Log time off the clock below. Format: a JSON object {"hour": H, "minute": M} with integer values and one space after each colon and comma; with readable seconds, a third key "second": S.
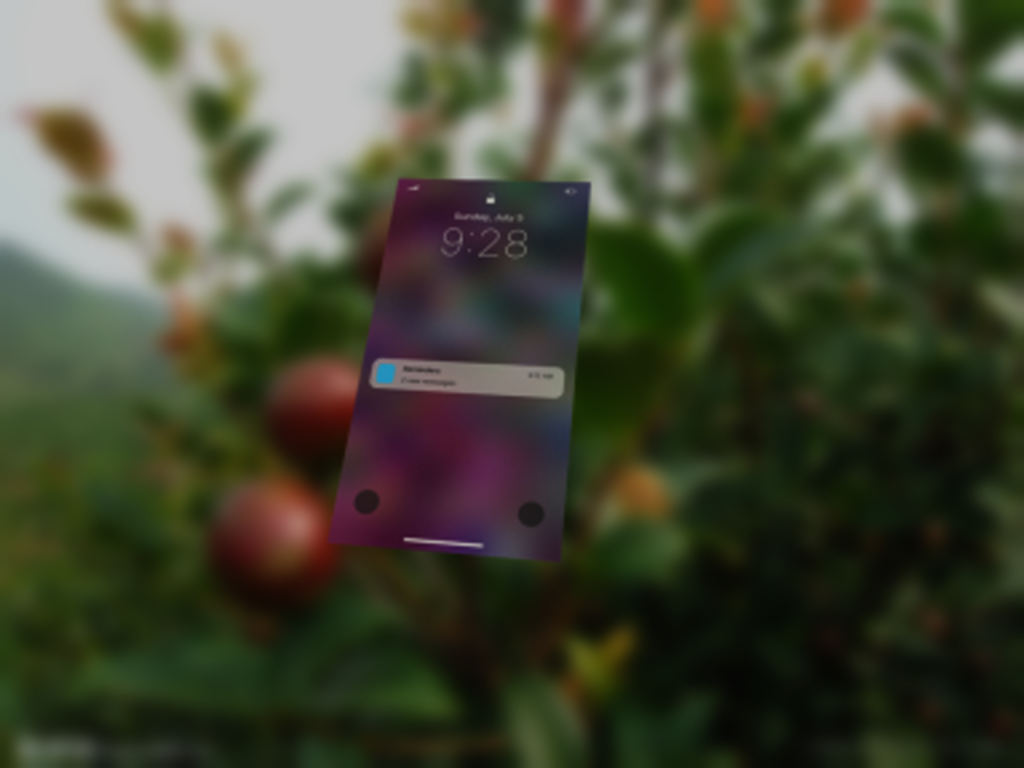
{"hour": 9, "minute": 28}
